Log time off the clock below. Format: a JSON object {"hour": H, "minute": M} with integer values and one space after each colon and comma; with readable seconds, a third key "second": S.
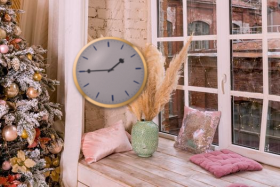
{"hour": 1, "minute": 45}
